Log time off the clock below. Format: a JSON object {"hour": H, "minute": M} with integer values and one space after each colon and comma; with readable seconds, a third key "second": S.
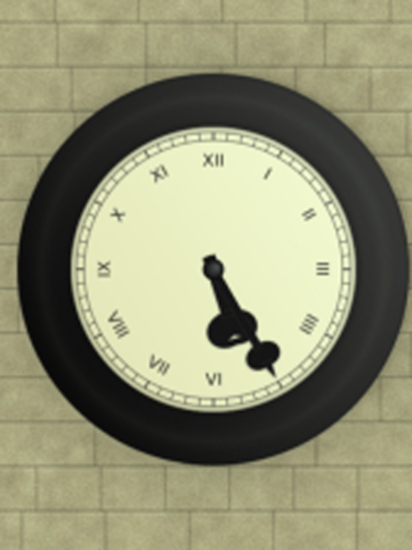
{"hour": 5, "minute": 25}
